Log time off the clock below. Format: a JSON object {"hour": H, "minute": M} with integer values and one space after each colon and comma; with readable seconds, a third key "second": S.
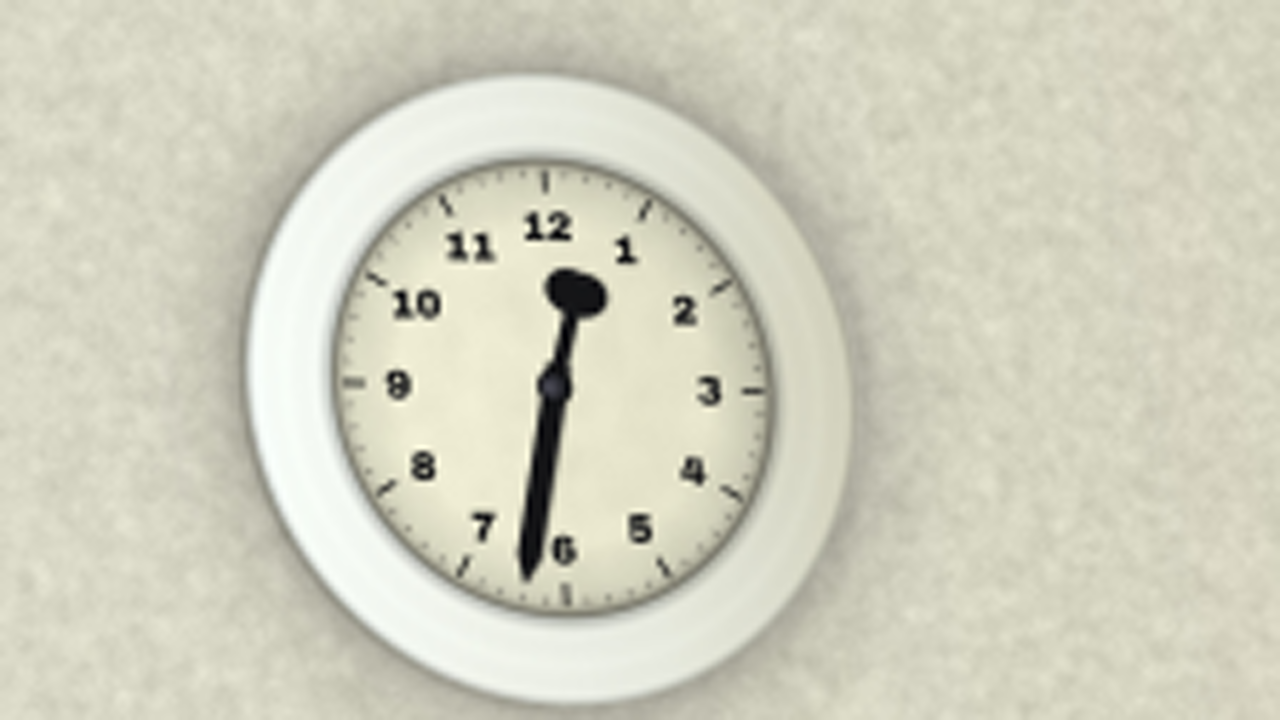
{"hour": 12, "minute": 32}
